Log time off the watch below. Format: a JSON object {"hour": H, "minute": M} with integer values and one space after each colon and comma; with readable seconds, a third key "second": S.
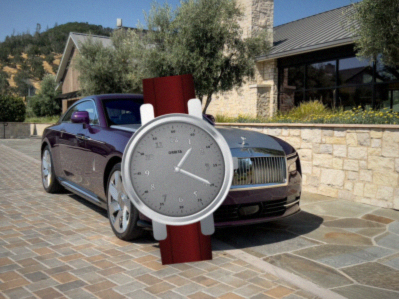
{"hour": 1, "minute": 20}
